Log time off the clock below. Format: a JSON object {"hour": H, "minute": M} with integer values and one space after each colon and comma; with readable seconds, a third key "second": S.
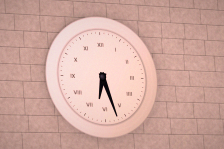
{"hour": 6, "minute": 27}
